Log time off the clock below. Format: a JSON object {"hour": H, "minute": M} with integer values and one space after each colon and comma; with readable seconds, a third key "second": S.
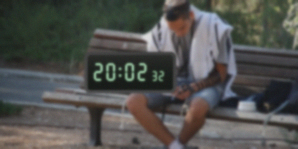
{"hour": 20, "minute": 2}
